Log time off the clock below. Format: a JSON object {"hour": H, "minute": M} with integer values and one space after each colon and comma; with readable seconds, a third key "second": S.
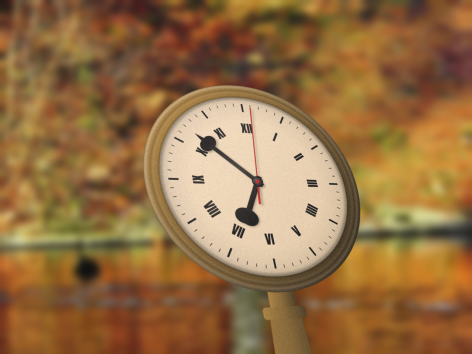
{"hour": 6, "minute": 52, "second": 1}
